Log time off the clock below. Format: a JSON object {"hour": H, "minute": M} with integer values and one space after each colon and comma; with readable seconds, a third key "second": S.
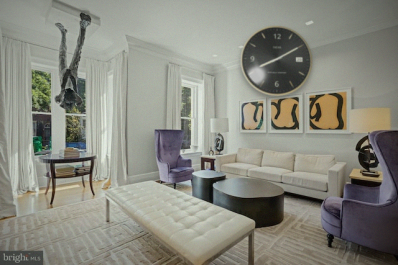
{"hour": 8, "minute": 10}
